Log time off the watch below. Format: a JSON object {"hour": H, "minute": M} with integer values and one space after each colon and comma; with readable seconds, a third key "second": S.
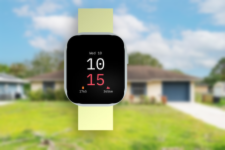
{"hour": 10, "minute": 15}
